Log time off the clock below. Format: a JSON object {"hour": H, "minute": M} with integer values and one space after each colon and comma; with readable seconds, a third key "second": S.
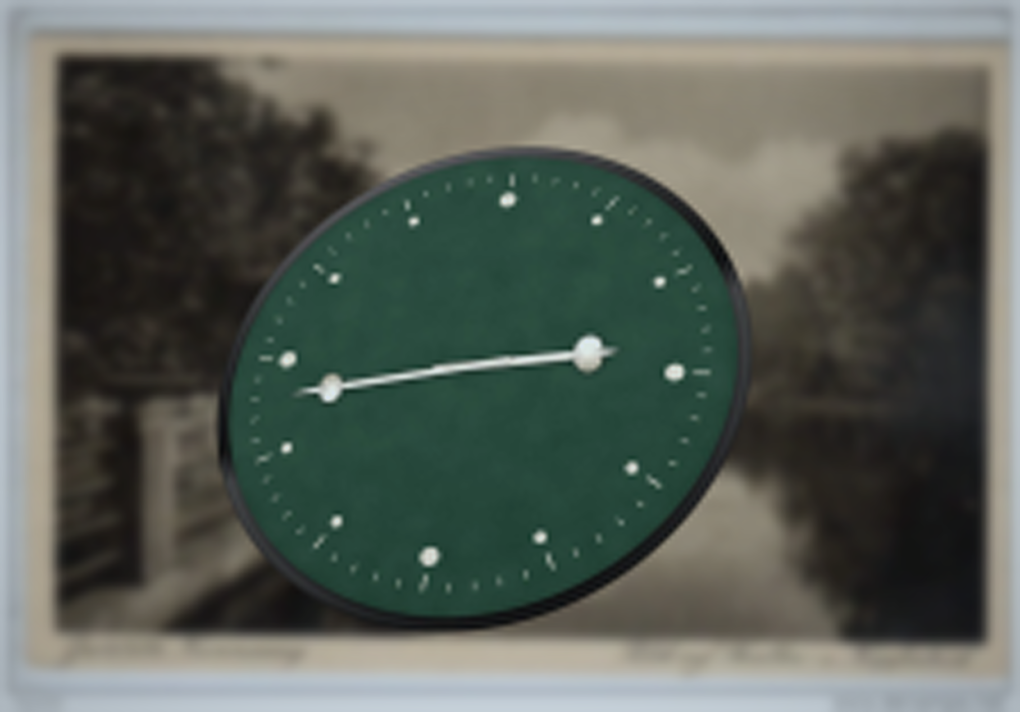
{"hour": 2, "minute": 43}
